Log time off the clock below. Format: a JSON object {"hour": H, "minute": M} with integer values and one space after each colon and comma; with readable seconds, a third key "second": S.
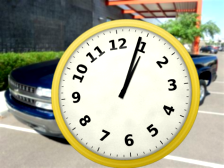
{"hour": 1, "minute": 4}
